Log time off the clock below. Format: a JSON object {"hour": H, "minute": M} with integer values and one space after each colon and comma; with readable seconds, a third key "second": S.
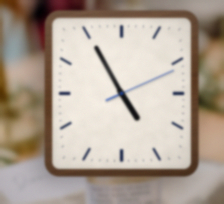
{"hour": 4, "minute": 55, "second": 11}
